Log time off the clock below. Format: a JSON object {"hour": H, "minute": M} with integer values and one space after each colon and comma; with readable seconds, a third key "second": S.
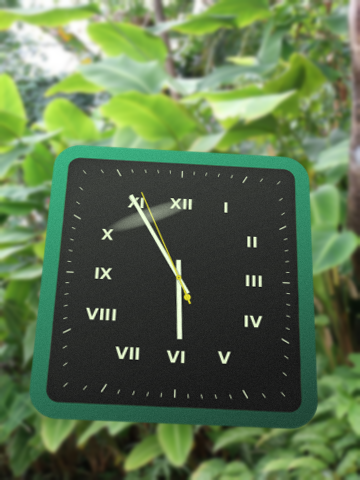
{"hour": 5, "minute": 54, "second": 56}
